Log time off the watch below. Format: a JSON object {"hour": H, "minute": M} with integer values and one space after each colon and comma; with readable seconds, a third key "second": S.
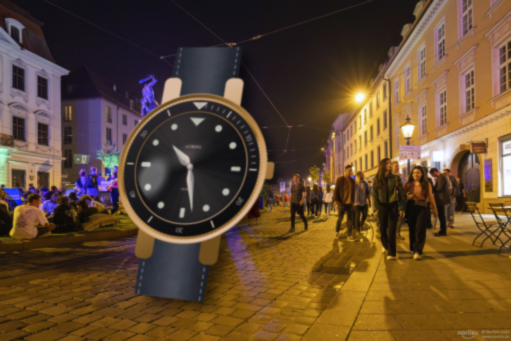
{"hour": 10, "minute": 28}
